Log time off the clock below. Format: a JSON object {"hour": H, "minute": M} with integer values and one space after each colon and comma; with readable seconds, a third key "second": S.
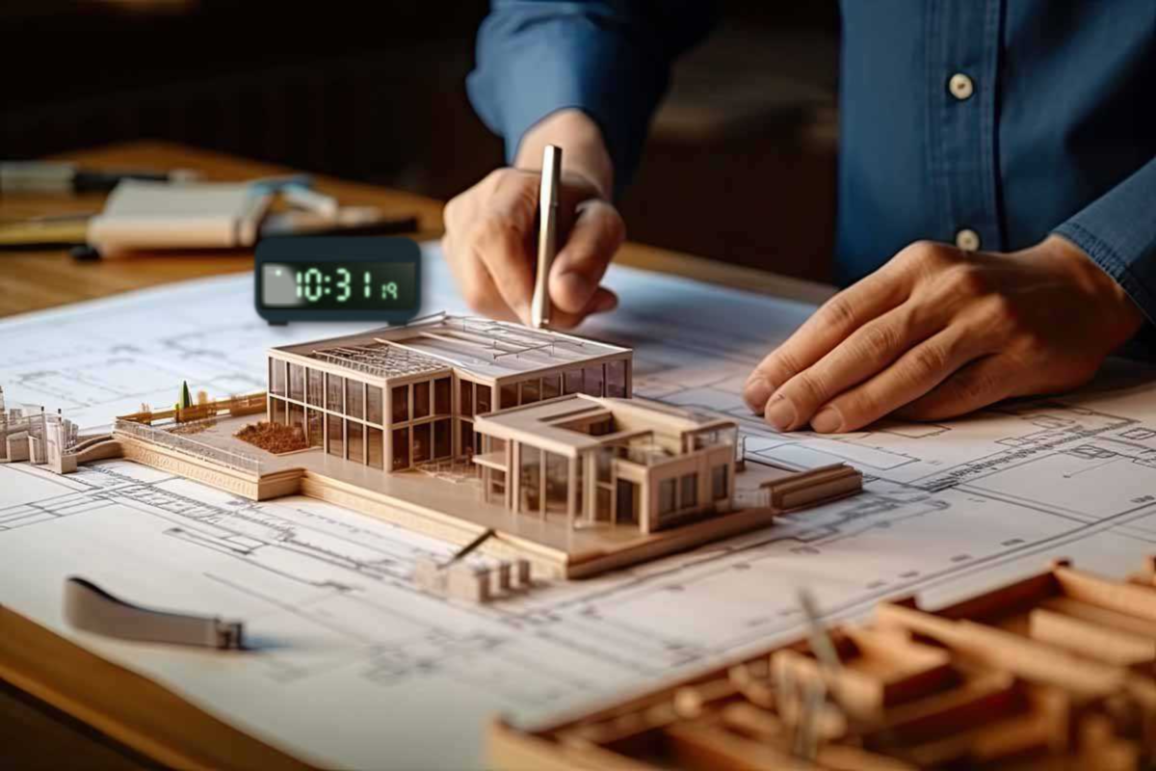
{"hour": 10, "minute": 31, "second": 19}
